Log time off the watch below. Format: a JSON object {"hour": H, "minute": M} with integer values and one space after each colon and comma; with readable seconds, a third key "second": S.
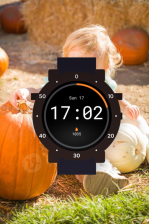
{"hour": 17, "minute": 2}
